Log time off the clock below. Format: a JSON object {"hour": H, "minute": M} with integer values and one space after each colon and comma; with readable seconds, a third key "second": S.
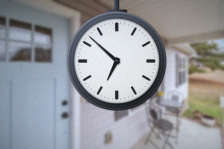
{"hour": 6, "minute": 52}
